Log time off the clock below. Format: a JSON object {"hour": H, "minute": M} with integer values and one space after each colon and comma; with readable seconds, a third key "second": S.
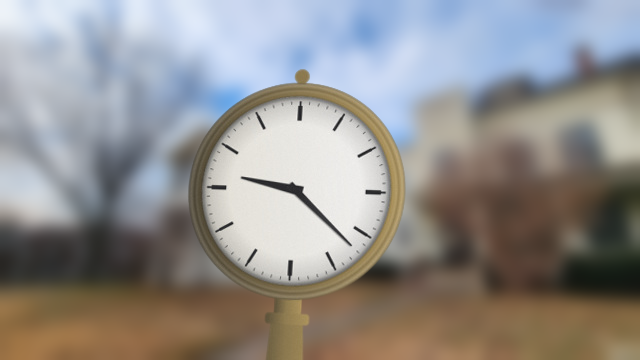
{"hour": 9, "minute": 22}
